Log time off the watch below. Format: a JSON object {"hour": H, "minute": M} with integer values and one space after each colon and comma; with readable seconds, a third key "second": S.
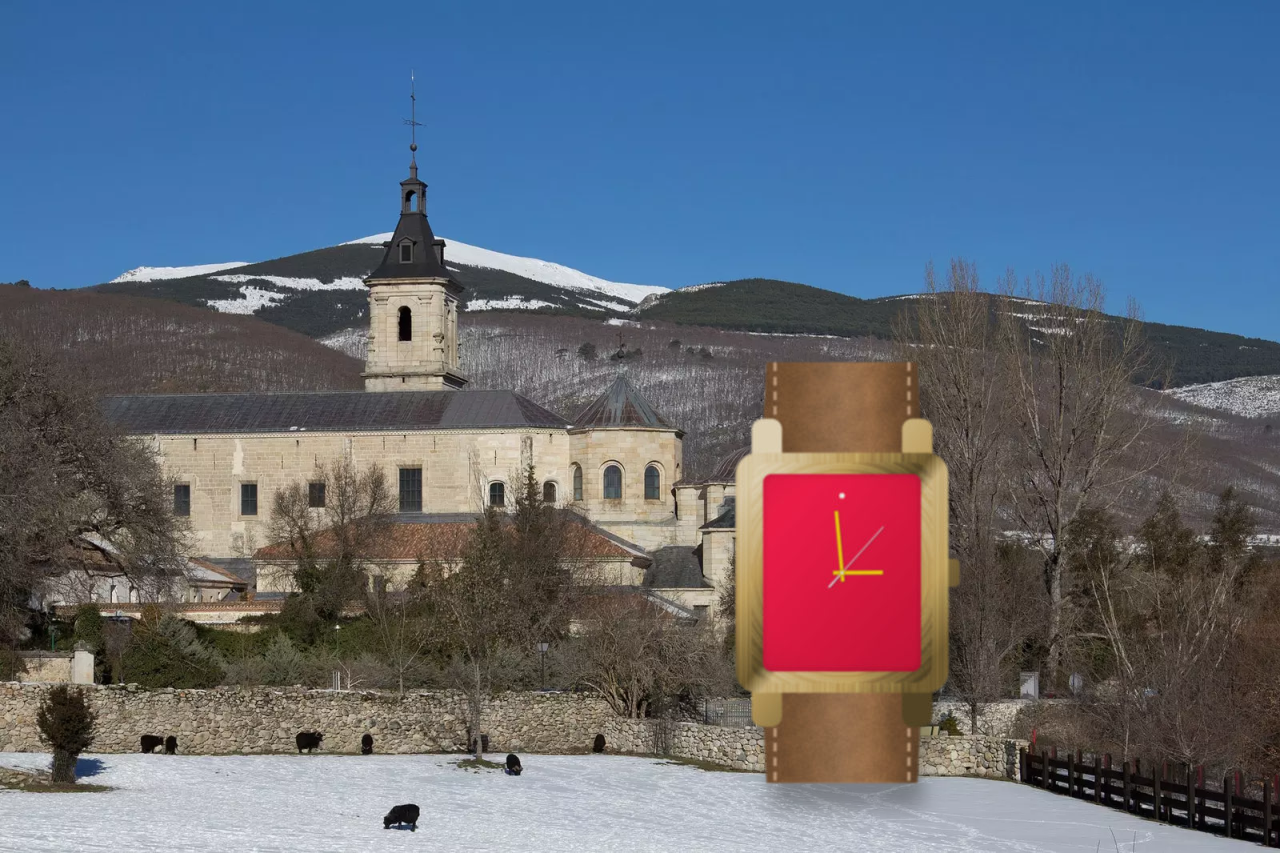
{"hour": 2, "minute": 59, "second": 7}
